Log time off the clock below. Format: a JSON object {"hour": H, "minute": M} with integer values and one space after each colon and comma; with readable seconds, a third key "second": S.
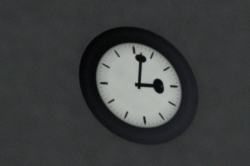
{"hour": 3, "minute": 2}
